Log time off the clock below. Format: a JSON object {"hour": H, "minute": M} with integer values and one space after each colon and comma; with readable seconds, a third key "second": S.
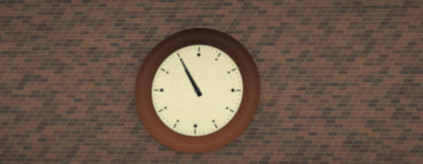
{"hour": 10, "minute": 55}
